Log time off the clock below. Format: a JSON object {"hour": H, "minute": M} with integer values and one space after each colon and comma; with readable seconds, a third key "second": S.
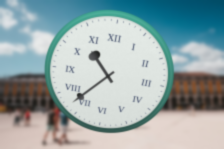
{"hour": 10, "minute": 37}
